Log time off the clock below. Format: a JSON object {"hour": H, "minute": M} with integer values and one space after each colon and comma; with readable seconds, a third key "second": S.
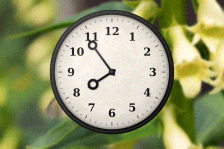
{"hour": 7, "minute": 54}
